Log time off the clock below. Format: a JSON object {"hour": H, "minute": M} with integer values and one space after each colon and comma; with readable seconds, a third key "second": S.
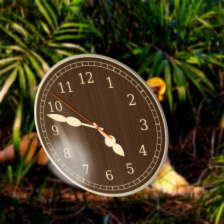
{"hour": 4, "minute": 47, "second": 52}
